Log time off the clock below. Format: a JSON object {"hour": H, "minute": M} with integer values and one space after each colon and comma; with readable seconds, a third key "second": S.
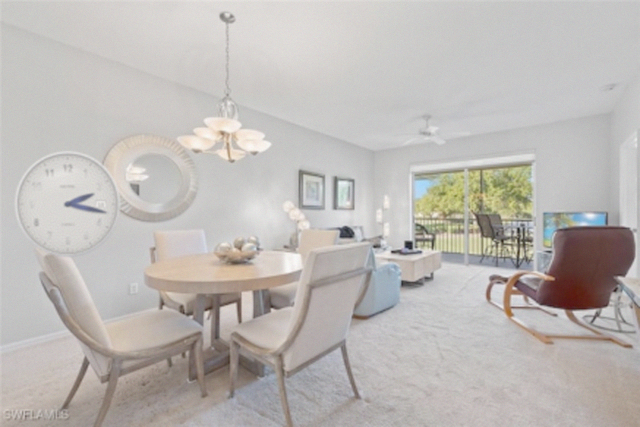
{"hour": 2, "minute": 17}
